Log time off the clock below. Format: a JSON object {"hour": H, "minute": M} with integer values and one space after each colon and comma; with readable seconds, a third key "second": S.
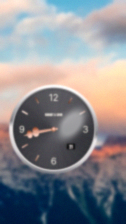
{"hour": 8, "minute": 43}
